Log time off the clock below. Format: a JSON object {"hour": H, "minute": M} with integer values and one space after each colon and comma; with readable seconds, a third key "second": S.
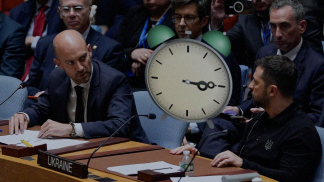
{"hour": 3, "minute": 15}
